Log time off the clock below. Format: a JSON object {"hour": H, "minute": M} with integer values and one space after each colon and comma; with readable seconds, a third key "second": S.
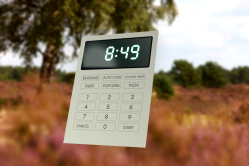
{"hour": 8, "minute": 49}
